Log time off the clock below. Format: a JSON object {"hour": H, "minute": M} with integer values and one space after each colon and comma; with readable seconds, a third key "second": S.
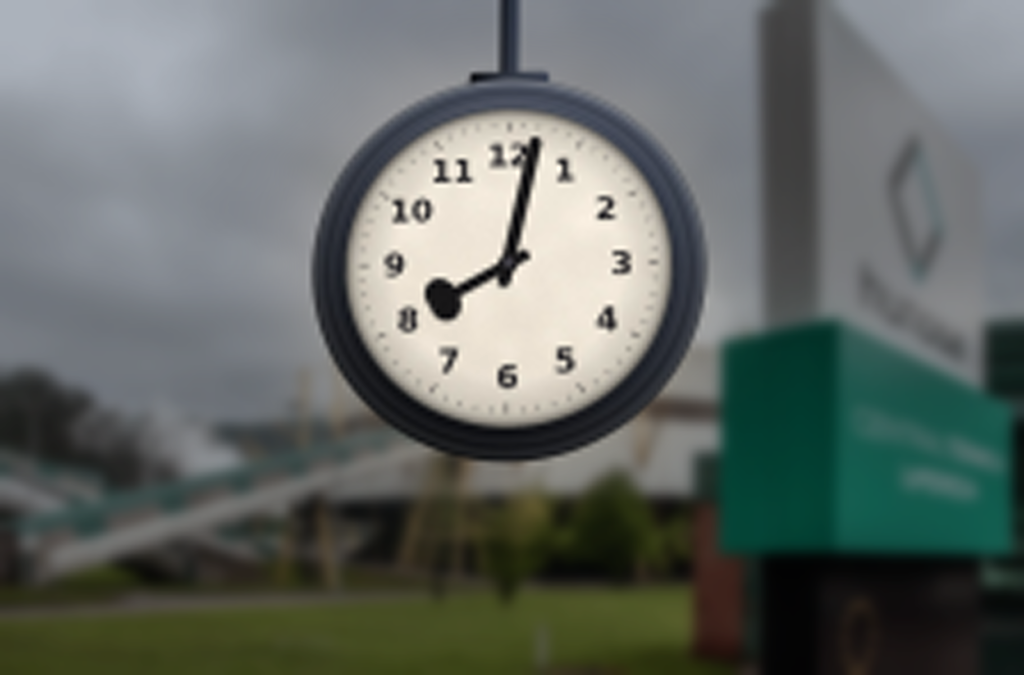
{"hour": 8, "minute": 2}
